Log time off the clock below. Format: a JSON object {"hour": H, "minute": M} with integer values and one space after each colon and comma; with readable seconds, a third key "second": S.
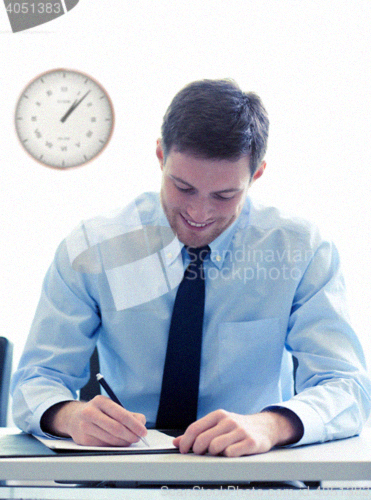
{"hour": 1, "minute": 7}
